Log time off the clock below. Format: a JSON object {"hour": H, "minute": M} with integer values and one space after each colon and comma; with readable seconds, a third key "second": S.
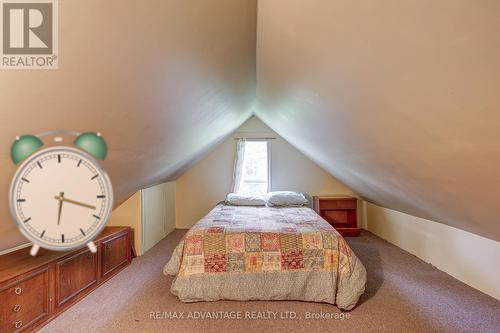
{"hour": 6, "minute": 18}
